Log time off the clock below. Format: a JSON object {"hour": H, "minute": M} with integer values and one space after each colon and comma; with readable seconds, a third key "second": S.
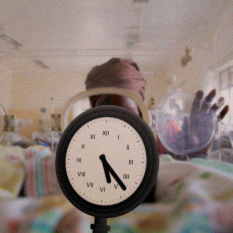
{"hour": 5, "minute": 23}
